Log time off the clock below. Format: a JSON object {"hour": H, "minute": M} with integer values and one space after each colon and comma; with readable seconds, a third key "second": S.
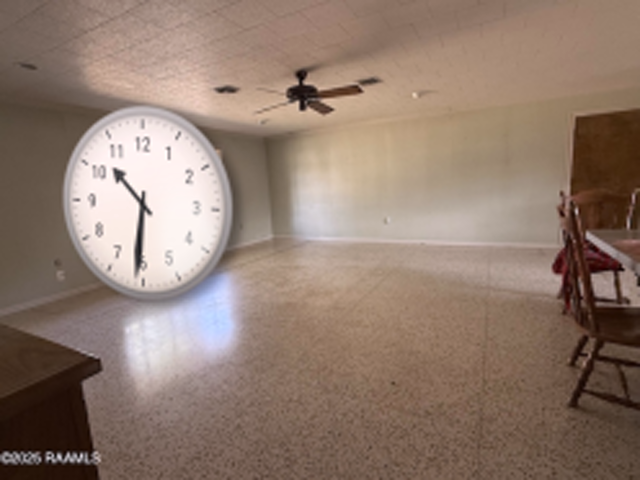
{"hour": 10, "minute": 31}
